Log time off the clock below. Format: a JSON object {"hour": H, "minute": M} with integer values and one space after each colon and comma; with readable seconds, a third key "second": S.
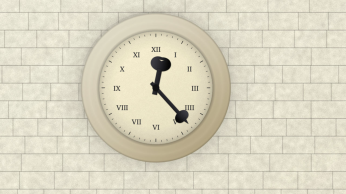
{"hour": 12, "minute": 23}
